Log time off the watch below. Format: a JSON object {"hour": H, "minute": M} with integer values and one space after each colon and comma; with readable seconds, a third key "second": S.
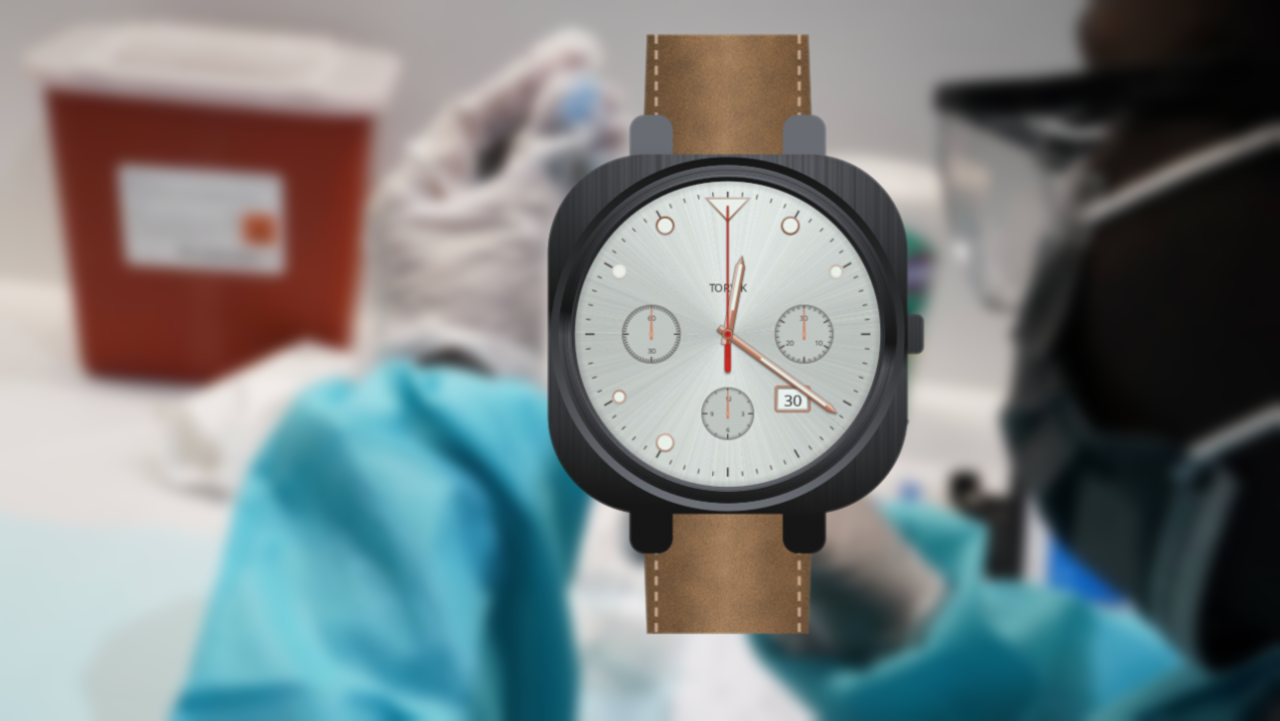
{"hour": 12, "minute": 21}
